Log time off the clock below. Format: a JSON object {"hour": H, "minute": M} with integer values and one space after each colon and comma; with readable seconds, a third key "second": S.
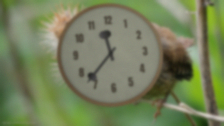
{"hour": 11, "minute": 37}
